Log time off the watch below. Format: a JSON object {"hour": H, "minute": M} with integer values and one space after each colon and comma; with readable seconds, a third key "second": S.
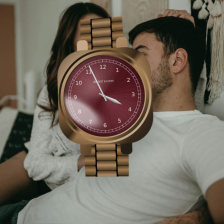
{"hour": 3, "minute": 56}
